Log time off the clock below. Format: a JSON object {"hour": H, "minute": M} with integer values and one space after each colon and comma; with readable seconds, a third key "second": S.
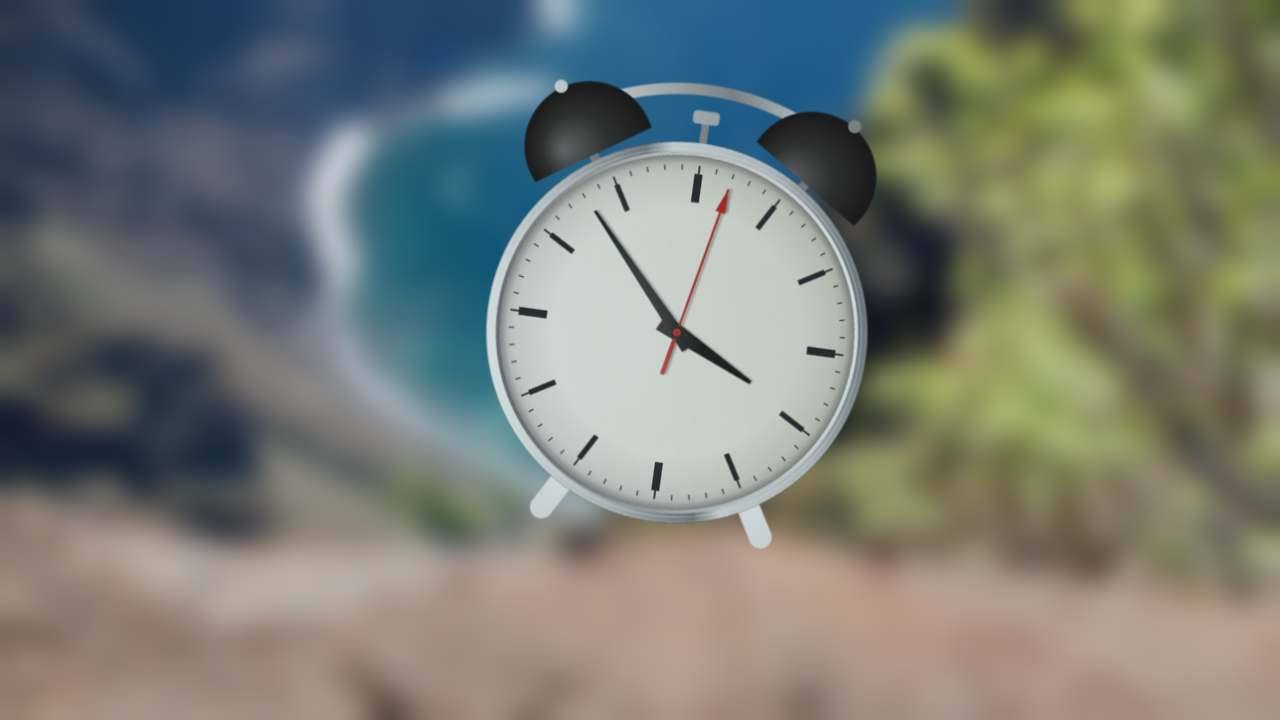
{"hour": 3, "minute": 53, "second": 2}
